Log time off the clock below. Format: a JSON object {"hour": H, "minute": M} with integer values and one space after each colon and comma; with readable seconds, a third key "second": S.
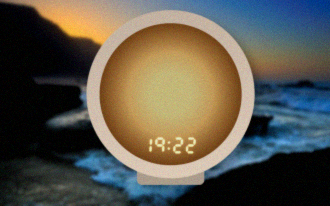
{"hour": 19, "minute": 22}
